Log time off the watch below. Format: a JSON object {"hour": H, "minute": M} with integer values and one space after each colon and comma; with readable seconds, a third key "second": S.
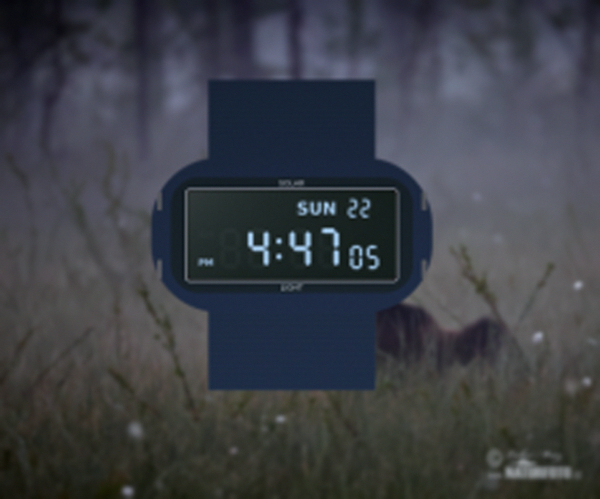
{"hour": 4, "minute": 47, "second": 5}
